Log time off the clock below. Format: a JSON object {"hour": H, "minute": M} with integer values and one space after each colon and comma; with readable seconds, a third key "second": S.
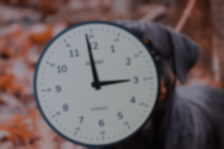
{"hour": 2, "minute": 59}
